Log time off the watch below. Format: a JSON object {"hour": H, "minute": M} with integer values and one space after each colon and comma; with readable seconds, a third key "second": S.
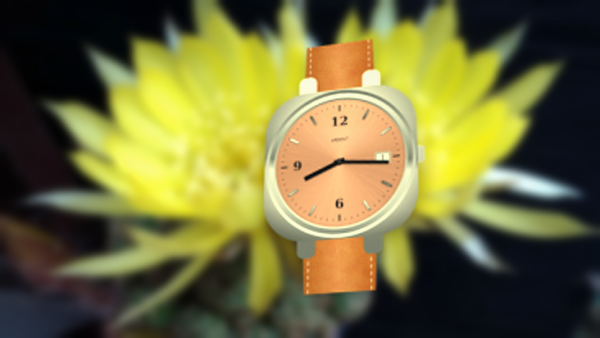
{"hour": 8, "minute": 16}
